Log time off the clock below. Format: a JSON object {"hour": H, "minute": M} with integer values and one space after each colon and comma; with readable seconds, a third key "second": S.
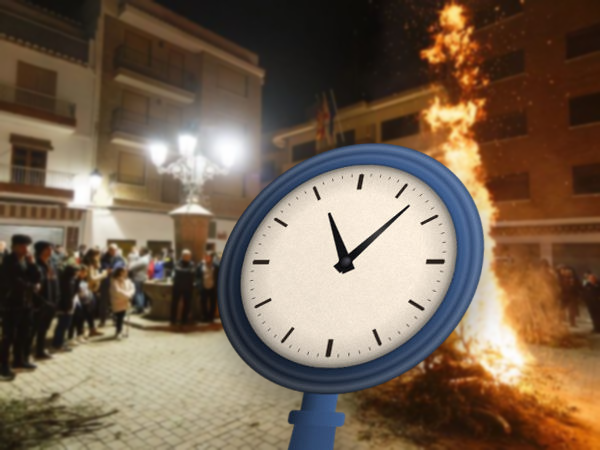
{"hour": 11, "minute": 7}
